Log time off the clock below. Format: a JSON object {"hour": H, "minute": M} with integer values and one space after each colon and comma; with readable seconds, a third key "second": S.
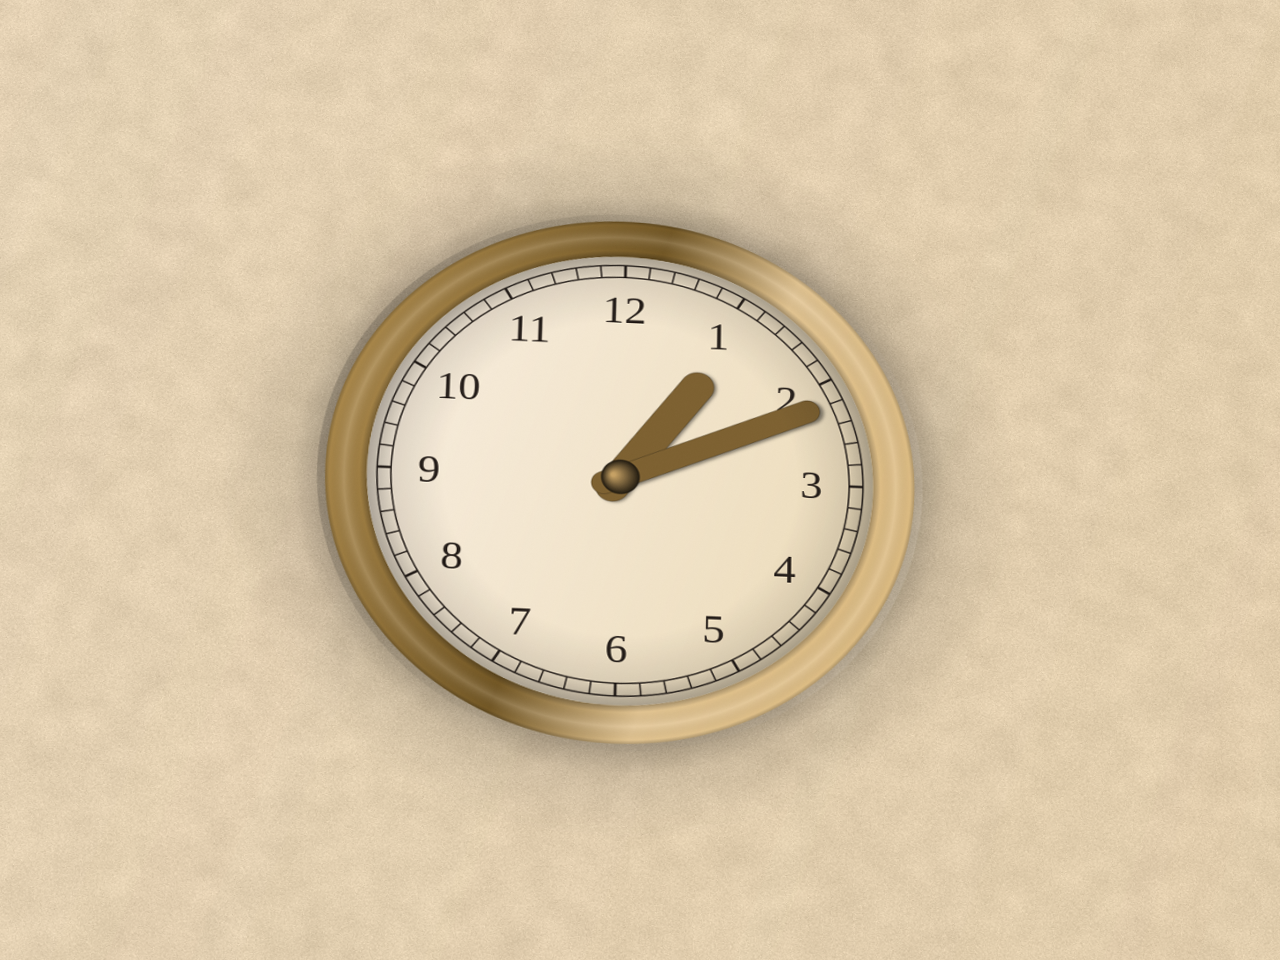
{"hour": 1, "minute": 11}
